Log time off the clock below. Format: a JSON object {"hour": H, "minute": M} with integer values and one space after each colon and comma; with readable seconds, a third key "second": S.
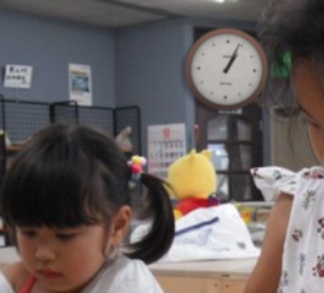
{"hour": 1, "minute": 4}
